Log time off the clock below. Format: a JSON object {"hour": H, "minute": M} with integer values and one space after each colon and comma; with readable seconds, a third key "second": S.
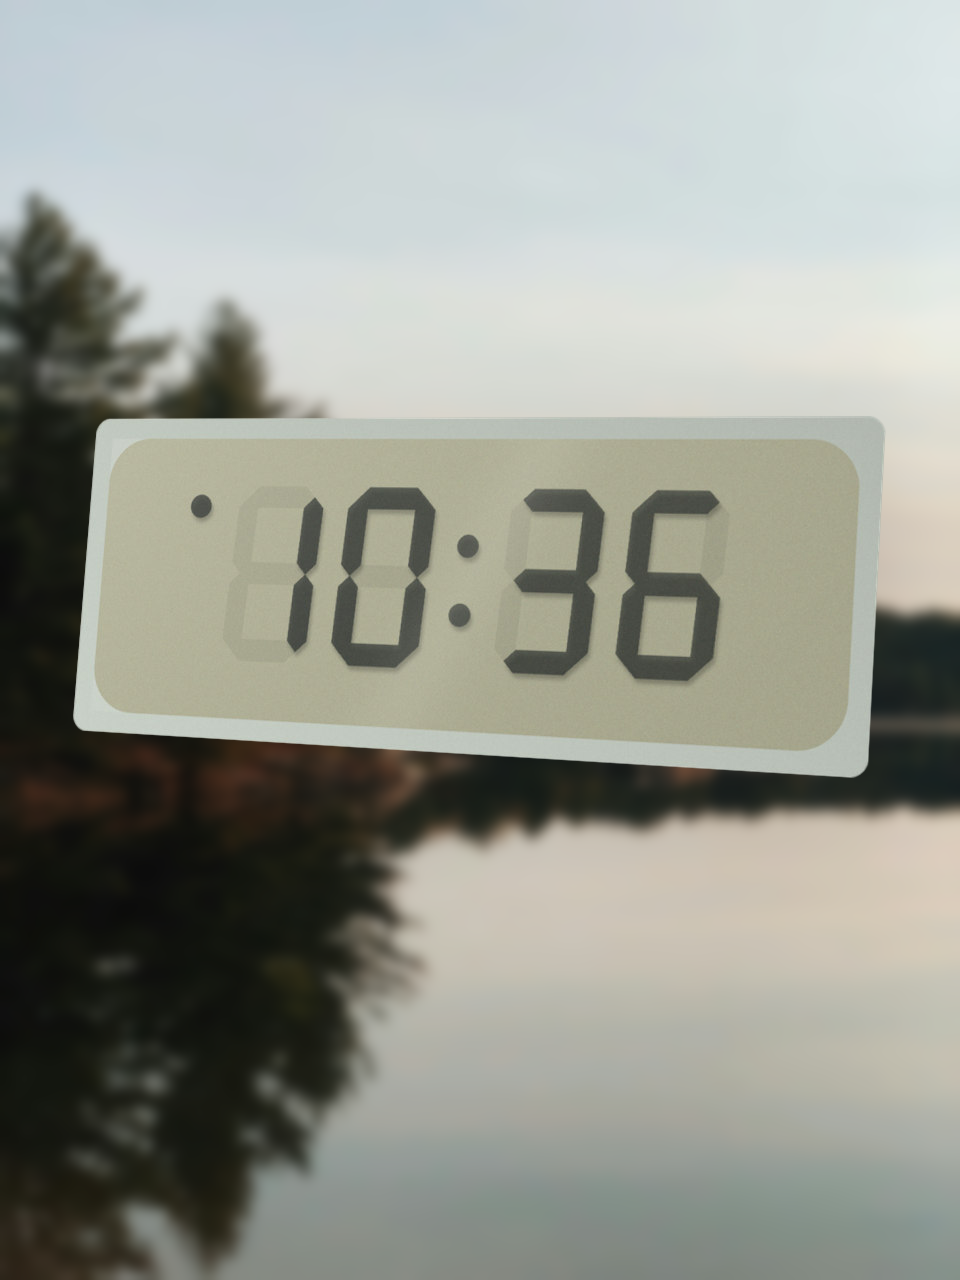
{"hour": 10, "minute": 36}
